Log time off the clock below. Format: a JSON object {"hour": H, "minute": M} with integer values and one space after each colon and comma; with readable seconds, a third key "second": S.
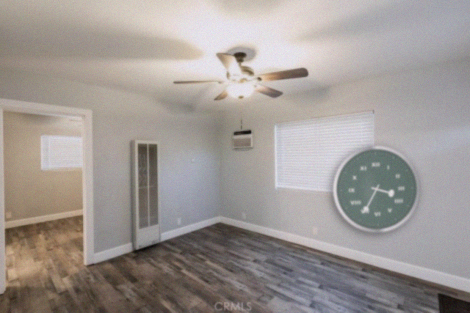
{"hour": 3, "minute": 35}
